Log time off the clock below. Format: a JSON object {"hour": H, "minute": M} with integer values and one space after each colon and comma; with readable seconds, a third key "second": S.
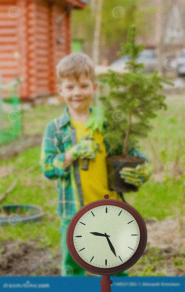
{"hour": 9, "minute": 26}
